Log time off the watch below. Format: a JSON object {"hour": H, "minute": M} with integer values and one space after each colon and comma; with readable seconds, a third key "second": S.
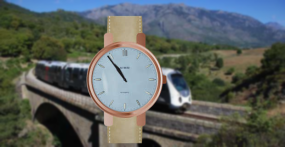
{"hour": 10, "minute": 54}
